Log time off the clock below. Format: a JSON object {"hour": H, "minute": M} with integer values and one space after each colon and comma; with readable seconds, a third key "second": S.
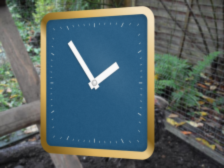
{"hour": 1, "minute": 54}
